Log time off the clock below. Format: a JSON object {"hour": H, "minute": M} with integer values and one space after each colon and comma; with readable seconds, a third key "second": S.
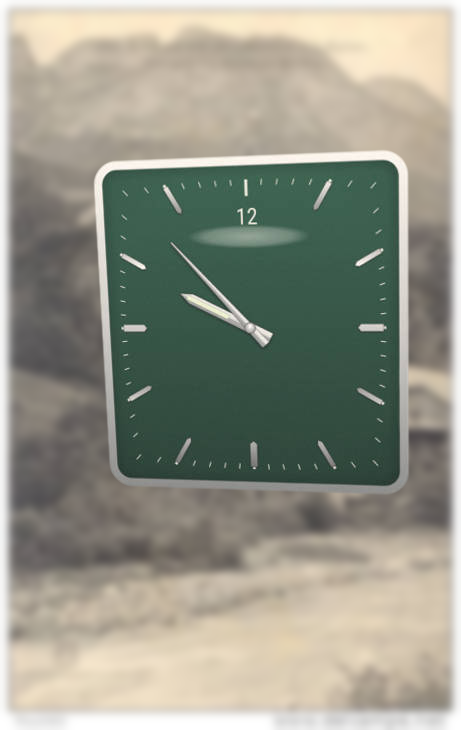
{"hour": 9, "minute": 53}
